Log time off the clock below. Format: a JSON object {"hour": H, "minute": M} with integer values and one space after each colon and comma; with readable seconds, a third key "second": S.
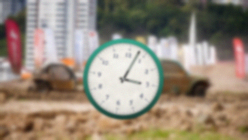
{"hour": 3, "minute": 3}
